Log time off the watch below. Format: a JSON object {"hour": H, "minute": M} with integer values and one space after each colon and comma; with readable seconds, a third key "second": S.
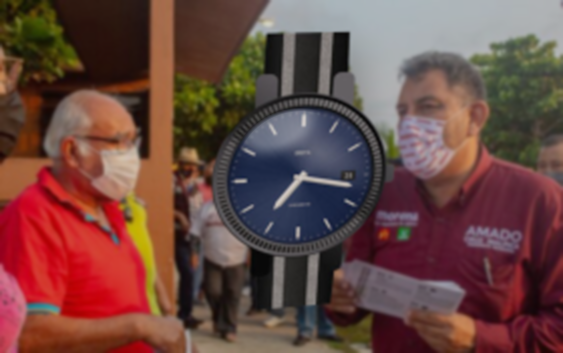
{"hour": 7, "minute": 17}
